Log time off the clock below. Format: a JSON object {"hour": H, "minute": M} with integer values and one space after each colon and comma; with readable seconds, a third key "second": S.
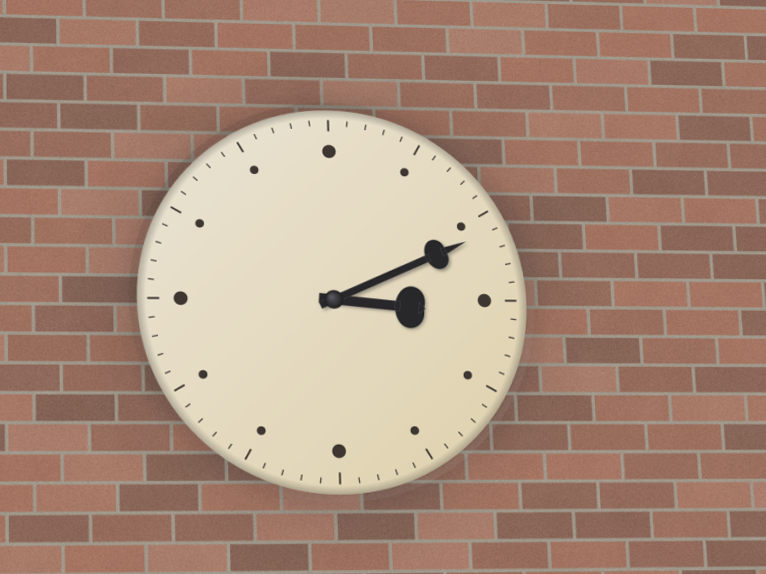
{"hour": 3, "minute": 11}
